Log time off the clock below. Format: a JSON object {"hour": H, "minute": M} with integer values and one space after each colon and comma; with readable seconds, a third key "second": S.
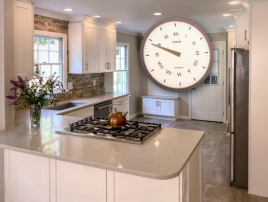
{"hour": 9, "minute": 49}
